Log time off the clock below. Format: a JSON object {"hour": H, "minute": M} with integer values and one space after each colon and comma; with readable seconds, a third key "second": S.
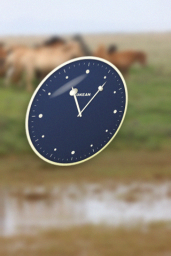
{"hour": 11, "minute": 6}
